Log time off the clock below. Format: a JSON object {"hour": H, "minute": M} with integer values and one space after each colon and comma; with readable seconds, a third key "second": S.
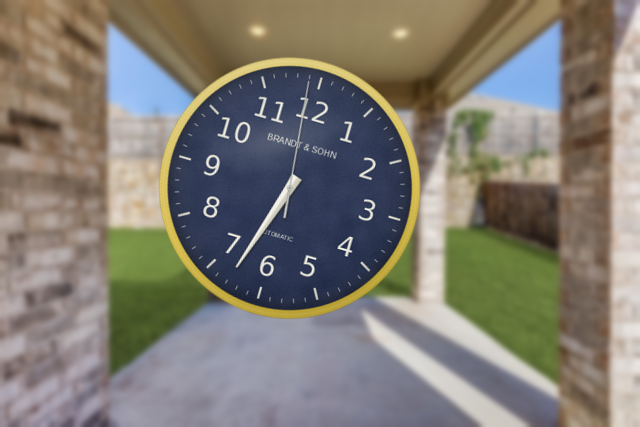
{"hour": 6, "minute": 32, "second": 59}
